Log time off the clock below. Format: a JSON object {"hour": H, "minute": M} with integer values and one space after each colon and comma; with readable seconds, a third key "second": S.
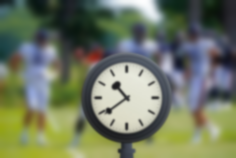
{"hour": 10, "minute": 39}
